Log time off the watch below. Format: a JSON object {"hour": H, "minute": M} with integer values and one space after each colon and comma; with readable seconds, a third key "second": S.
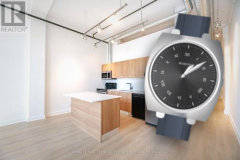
{"hour": 1, "minute": 8}
